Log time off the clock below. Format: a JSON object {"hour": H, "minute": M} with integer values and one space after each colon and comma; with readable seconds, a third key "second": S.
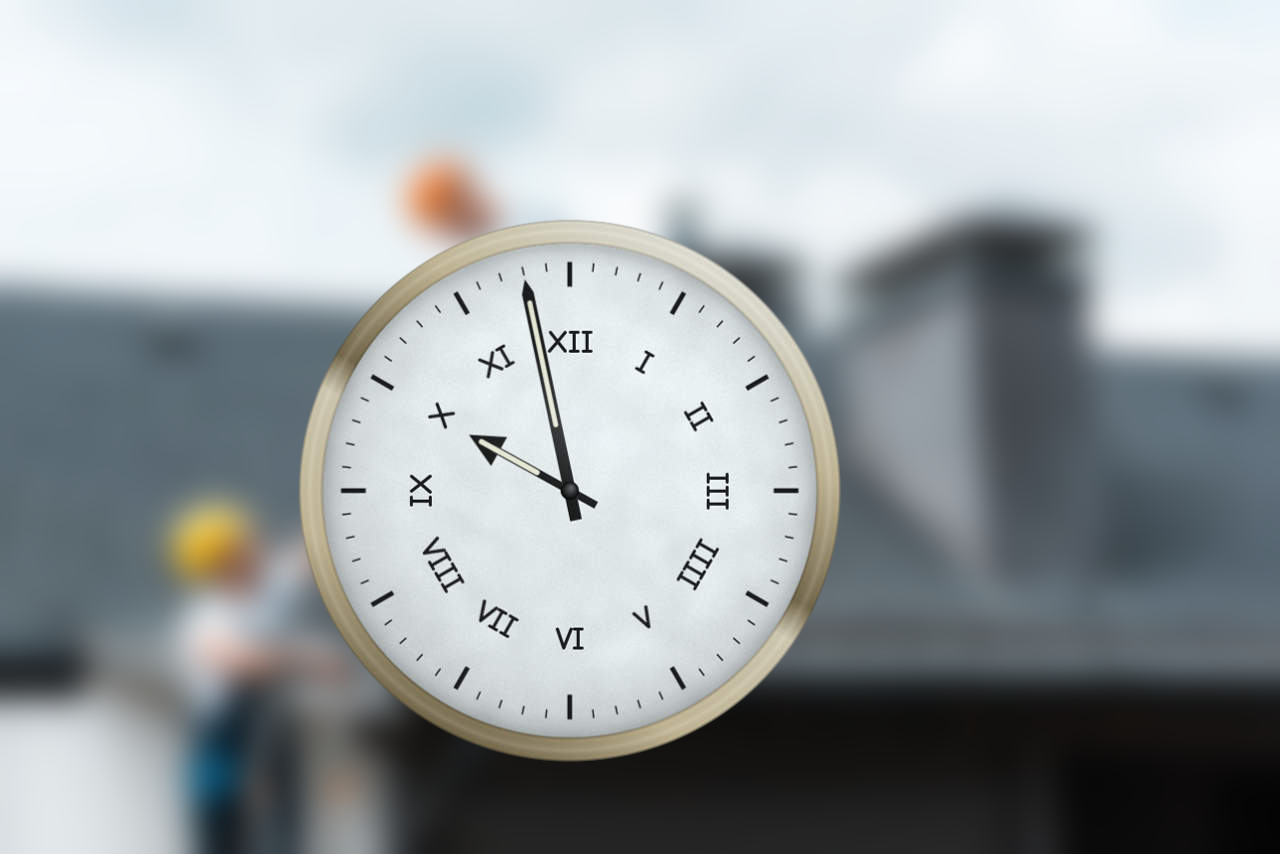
{"hour": 9, "minute": 58}
